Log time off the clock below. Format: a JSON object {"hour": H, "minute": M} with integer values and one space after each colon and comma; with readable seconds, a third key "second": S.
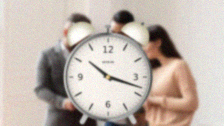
{"hour": 10, "minute": 18}
